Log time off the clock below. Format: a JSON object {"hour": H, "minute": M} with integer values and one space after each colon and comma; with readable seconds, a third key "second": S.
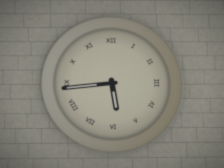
{"hour": 5, "minute": 44}
